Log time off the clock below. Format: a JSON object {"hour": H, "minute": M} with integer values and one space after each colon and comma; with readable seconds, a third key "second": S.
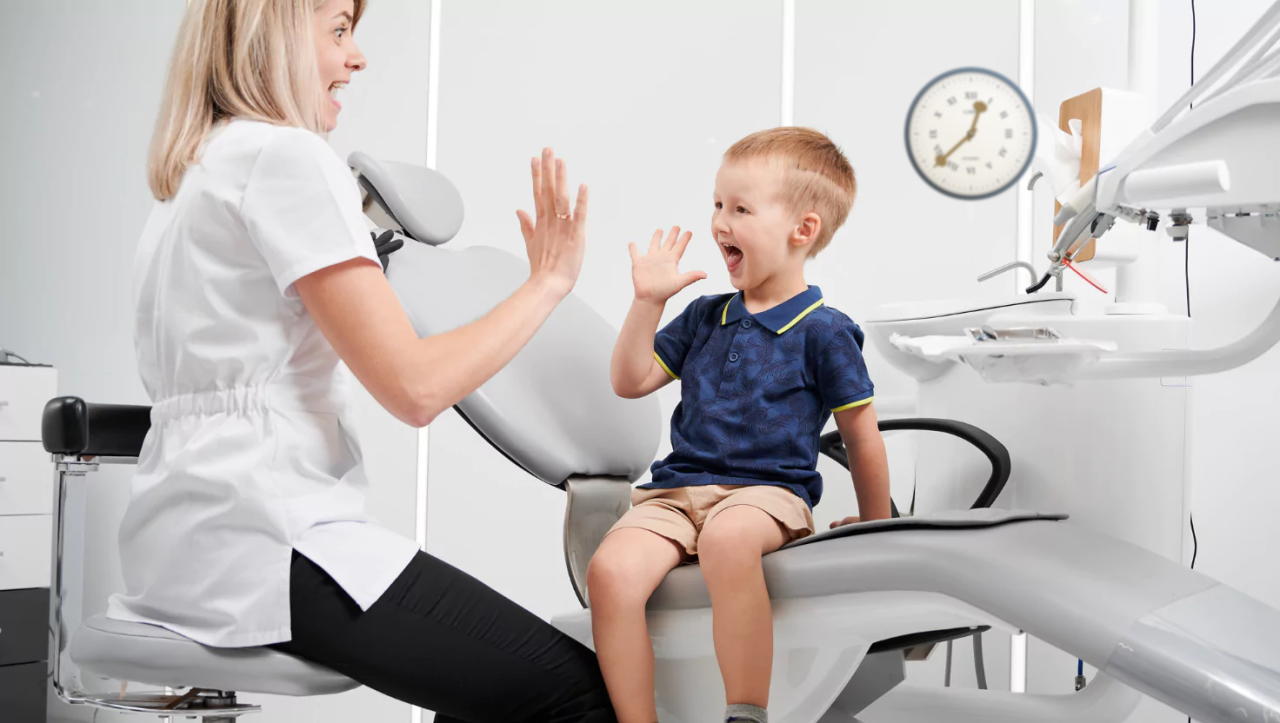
{"hour": 12, "minute": 38}
